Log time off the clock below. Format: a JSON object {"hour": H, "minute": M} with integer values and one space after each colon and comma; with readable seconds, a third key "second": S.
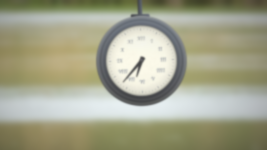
{"hour": 6, "minute": 37}
